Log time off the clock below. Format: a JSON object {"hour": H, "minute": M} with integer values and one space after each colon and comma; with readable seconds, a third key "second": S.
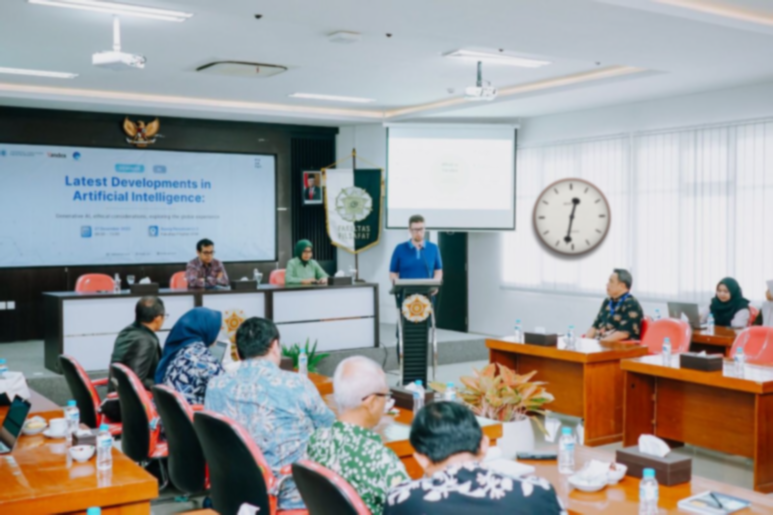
{"hour": 12, "minute": 32}
